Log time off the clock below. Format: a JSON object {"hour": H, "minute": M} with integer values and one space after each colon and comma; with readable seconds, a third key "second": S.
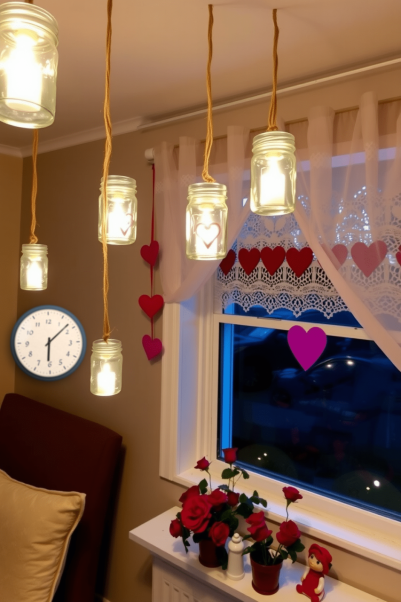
{"hour": 6, "minute": 8}
